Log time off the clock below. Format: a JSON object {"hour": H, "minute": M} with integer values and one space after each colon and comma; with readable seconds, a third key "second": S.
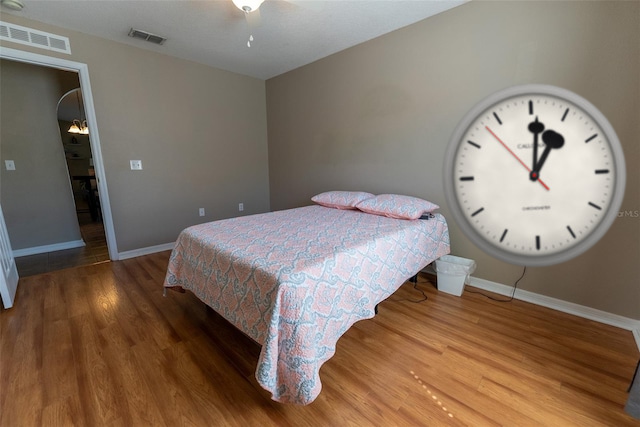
{"hour": 1, "minute": 0, "second": 53}
